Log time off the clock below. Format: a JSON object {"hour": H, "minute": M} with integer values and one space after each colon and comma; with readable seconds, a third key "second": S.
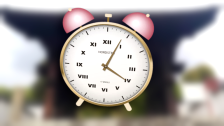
{"hour": 4, "minute": 4}
